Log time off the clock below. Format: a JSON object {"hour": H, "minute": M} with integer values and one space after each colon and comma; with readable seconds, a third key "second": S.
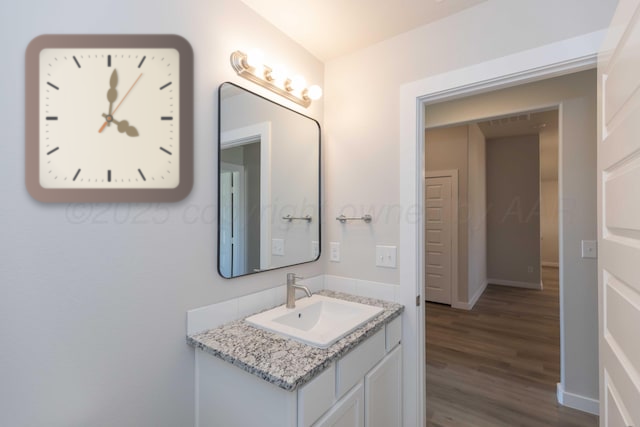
{"hour": 4, "minute": 1, "second": 6}
